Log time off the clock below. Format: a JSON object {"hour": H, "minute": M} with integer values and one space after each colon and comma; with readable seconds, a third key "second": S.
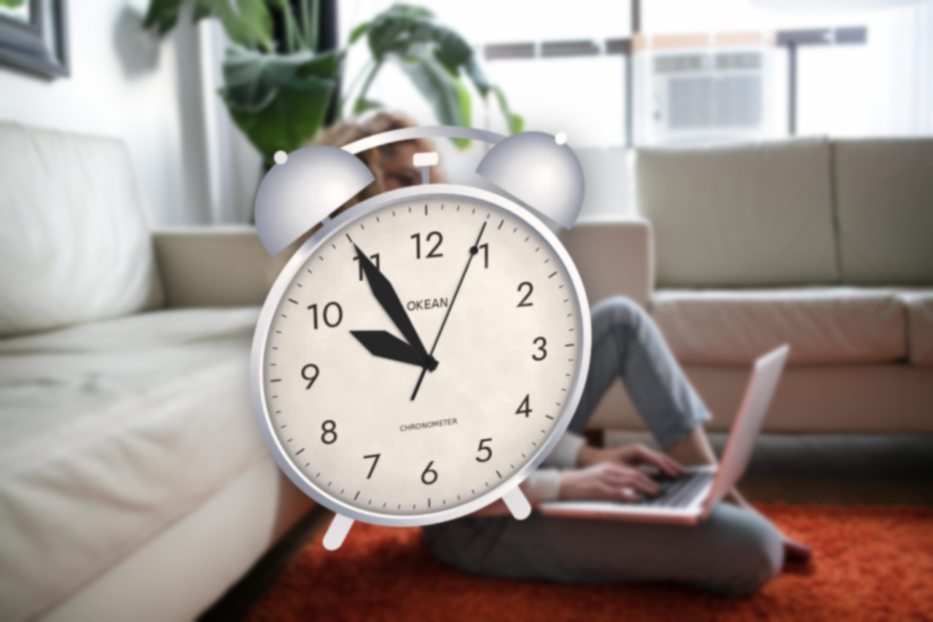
{"hour": 9, "minute": 55, "second": 4}
